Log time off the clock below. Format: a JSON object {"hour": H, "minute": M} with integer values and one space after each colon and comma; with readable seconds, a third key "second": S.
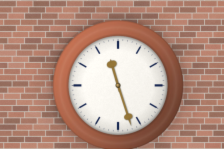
{"hour": 11, "minute": 27}
